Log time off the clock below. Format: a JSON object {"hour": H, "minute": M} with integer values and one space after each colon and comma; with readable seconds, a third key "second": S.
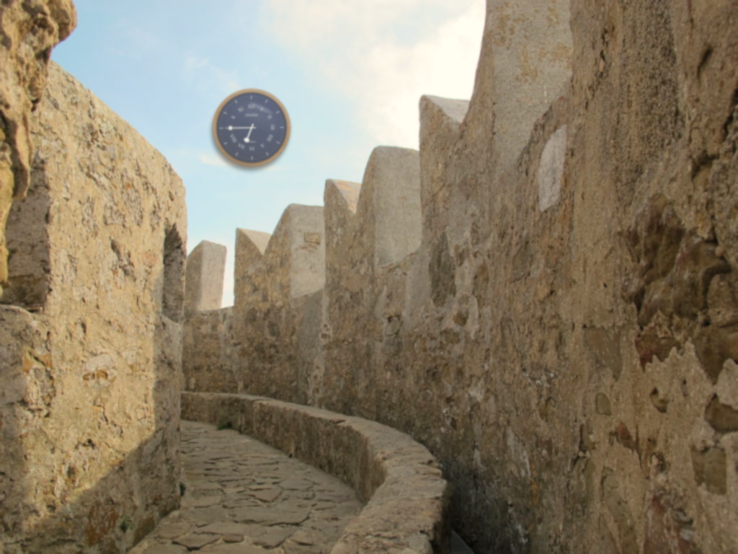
{"hour": 6, "minute": 45}
